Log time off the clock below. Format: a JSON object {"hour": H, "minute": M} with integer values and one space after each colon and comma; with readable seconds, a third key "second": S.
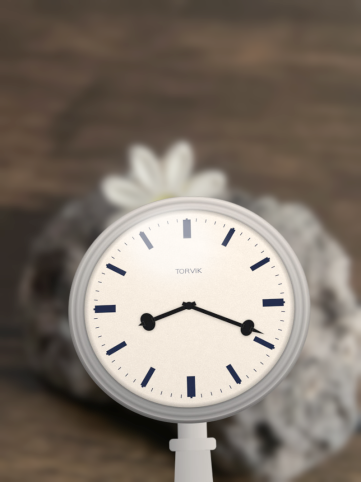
{"hour": 8, "minute": 19}
